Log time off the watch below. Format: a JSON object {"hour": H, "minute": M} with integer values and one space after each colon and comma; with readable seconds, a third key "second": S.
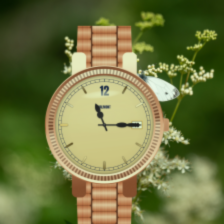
{"hour": 11, "minute": 15}
